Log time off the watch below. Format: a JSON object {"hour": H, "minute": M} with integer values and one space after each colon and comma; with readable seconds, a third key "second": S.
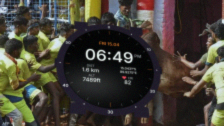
{"hour": 6, "minute": 49}
